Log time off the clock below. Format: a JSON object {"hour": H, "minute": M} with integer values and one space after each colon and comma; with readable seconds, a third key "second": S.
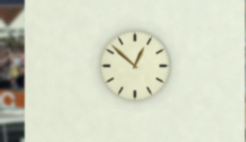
{"hour": 12, "minute": 52}
